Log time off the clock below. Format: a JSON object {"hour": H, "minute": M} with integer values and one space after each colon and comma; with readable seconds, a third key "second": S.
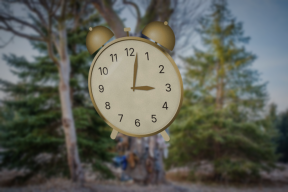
{"hour": 3, "minute": 2}
